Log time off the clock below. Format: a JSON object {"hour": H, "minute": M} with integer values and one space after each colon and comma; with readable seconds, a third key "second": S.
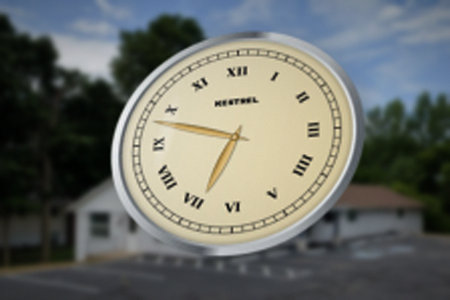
{"hour": 6, "minute": 48}
